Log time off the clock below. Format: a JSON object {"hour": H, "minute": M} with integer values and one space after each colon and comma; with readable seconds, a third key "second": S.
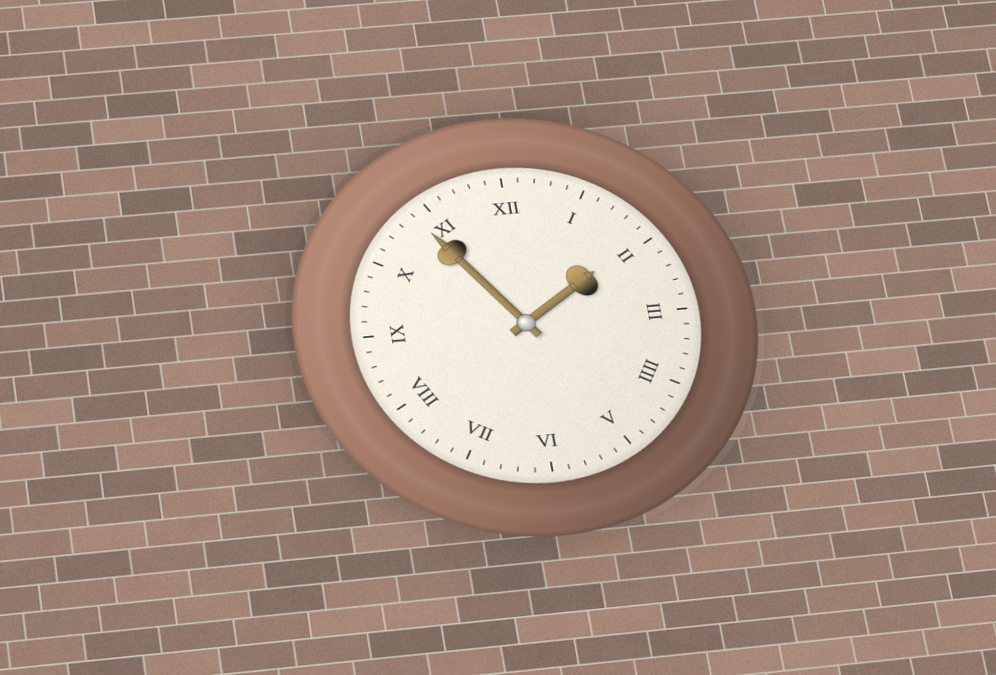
{"hour": 1, "minute": 54}
